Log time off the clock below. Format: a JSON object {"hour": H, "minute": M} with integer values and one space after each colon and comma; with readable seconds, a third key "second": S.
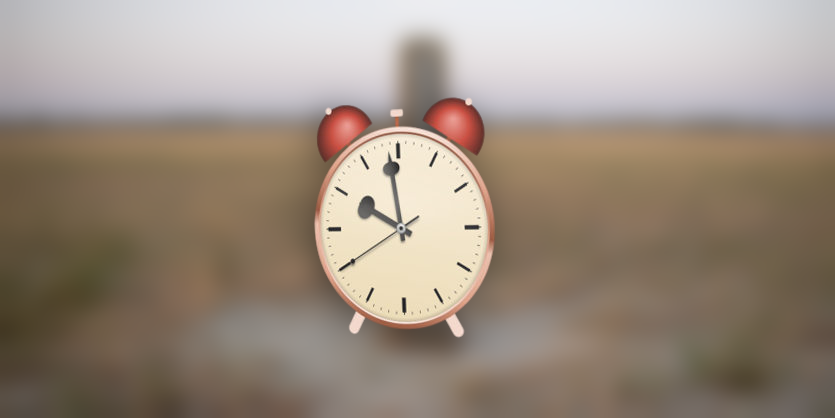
{"hour": 9, "minute": 58, "second": 40}
